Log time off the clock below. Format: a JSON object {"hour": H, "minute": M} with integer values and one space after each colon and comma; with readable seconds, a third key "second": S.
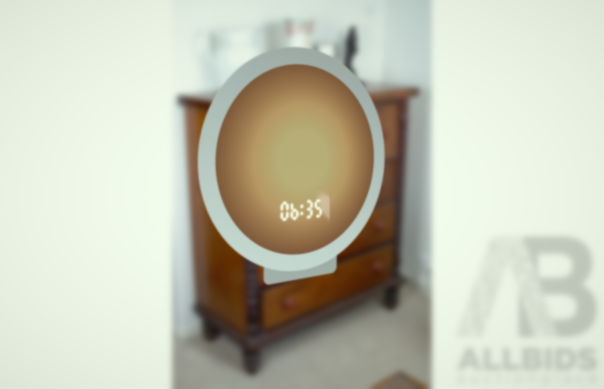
{"hour": 6, "minute": 35}
